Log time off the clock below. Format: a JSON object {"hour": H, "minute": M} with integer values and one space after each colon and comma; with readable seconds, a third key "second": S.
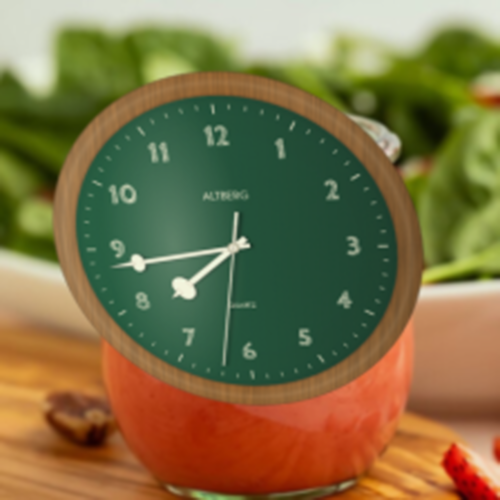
{"hour": 7, "minute": 43, "second": 32}
